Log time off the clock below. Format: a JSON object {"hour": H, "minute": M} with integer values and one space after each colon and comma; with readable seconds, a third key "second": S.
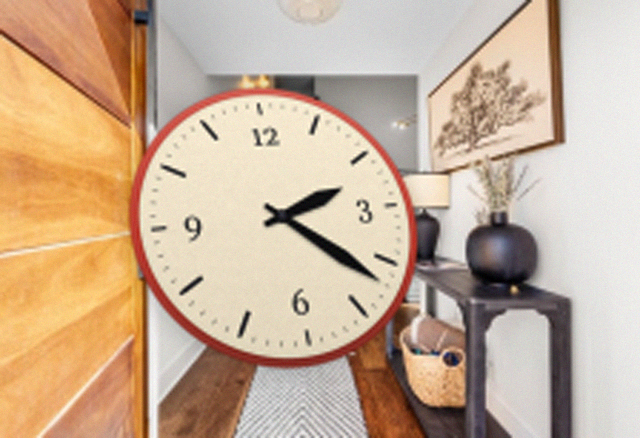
{"hour": 2, "minute": 22}
